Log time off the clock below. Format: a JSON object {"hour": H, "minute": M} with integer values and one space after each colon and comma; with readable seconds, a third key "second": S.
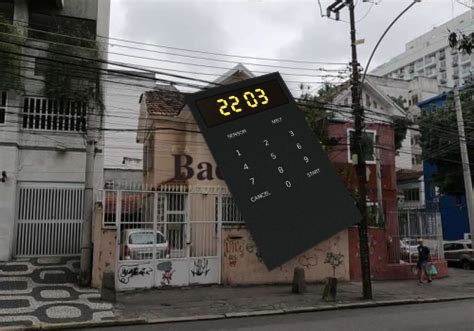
{"hour": 22, "minute": 3}
